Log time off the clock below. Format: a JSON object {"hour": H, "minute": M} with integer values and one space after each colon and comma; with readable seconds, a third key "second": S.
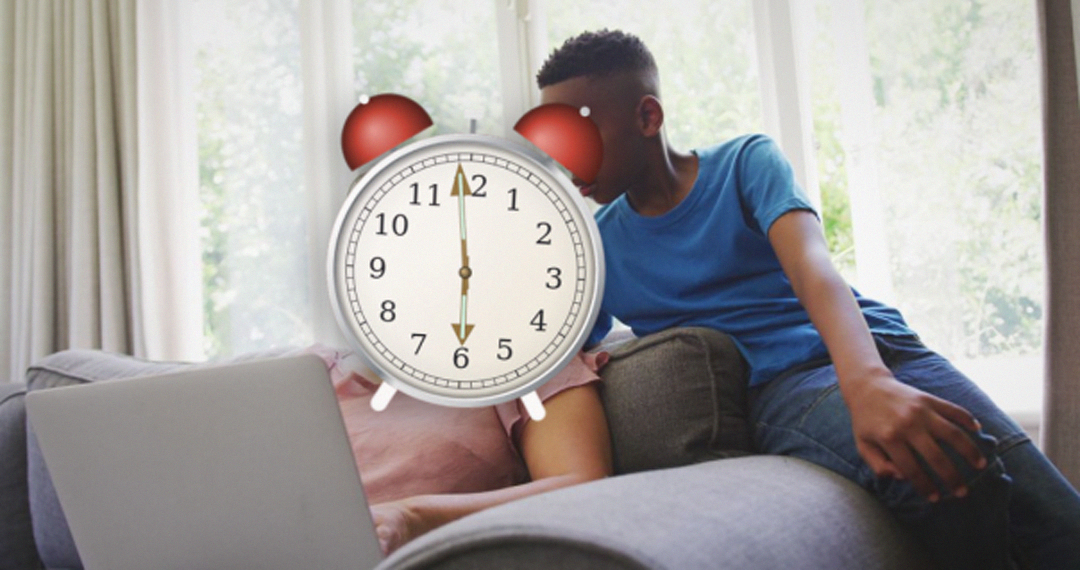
{"hour": 5, "minute": 59}
